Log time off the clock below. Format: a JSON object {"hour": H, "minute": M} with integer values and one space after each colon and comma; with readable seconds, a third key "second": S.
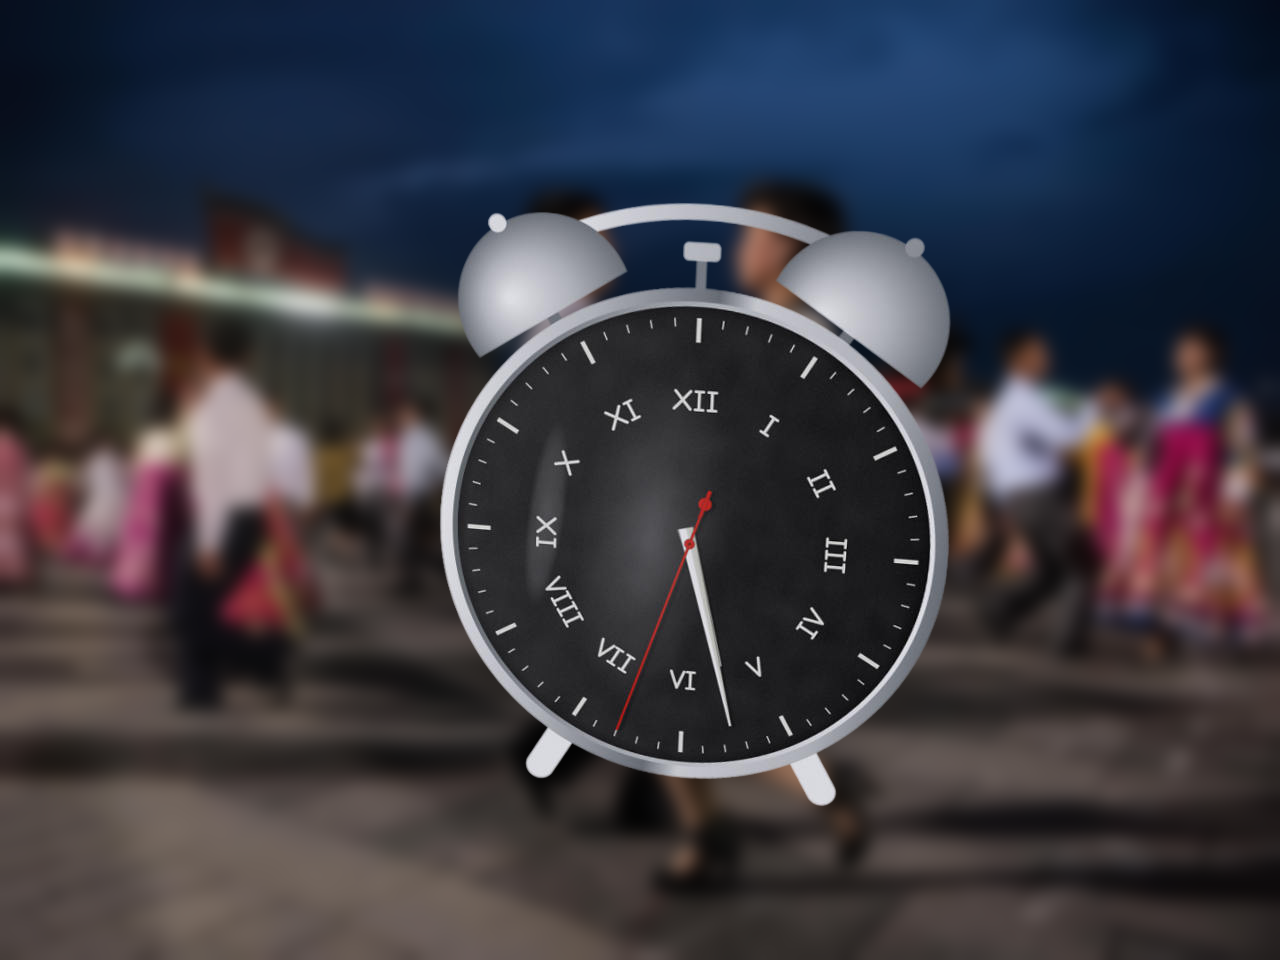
{"hour": 5, "minute": 27, "second": 33}
